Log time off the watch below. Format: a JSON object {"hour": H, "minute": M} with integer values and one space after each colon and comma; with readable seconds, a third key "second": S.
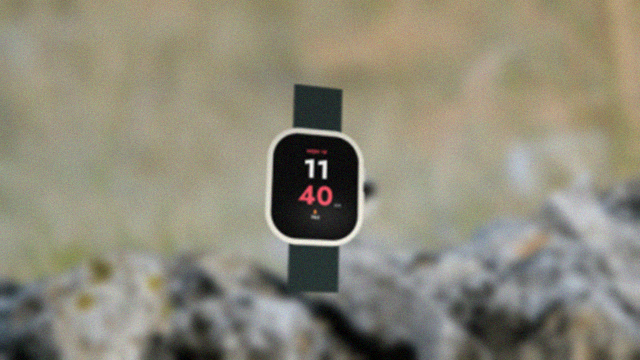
{"hour": 11, "minute": 40}
